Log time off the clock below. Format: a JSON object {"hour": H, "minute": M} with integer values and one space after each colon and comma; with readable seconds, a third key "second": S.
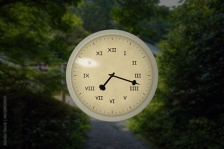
{"hour": 7, "minute": 18}
